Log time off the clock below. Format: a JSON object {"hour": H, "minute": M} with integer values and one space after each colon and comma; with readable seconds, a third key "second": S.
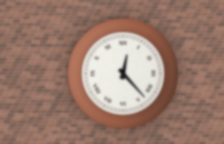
{"hour": 12, "minute": 23}
